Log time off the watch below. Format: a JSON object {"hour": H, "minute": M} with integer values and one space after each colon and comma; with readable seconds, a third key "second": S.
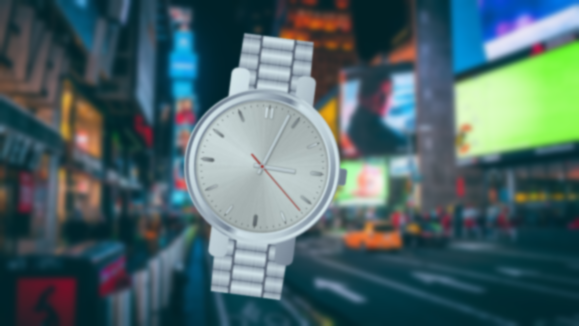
{"hour": 3, "minute": 3, "second": 22}
